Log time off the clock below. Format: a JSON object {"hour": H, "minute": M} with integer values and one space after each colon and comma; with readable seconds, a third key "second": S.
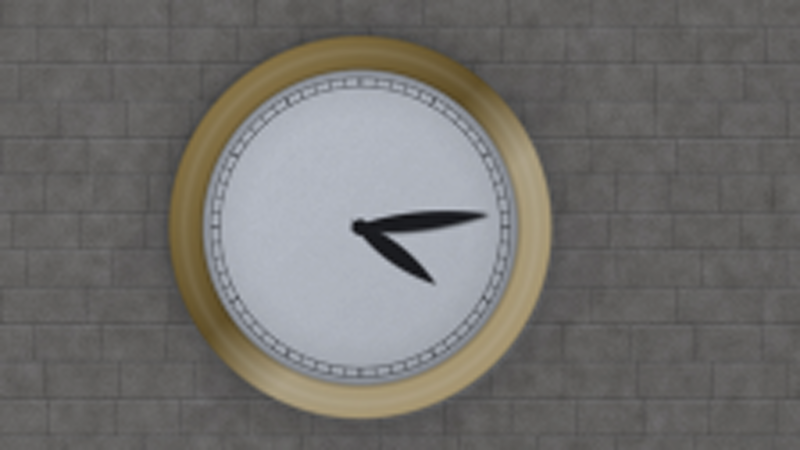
{"hour": 4, "minute": 14}
